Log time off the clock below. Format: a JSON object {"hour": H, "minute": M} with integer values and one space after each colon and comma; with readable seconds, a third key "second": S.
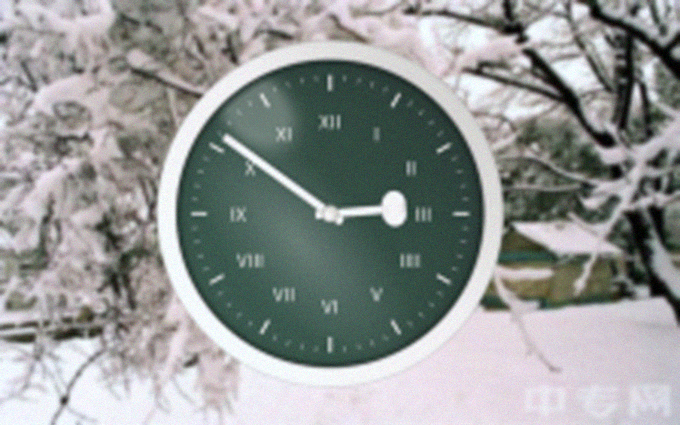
{"hour": 2, "minute": 51}
